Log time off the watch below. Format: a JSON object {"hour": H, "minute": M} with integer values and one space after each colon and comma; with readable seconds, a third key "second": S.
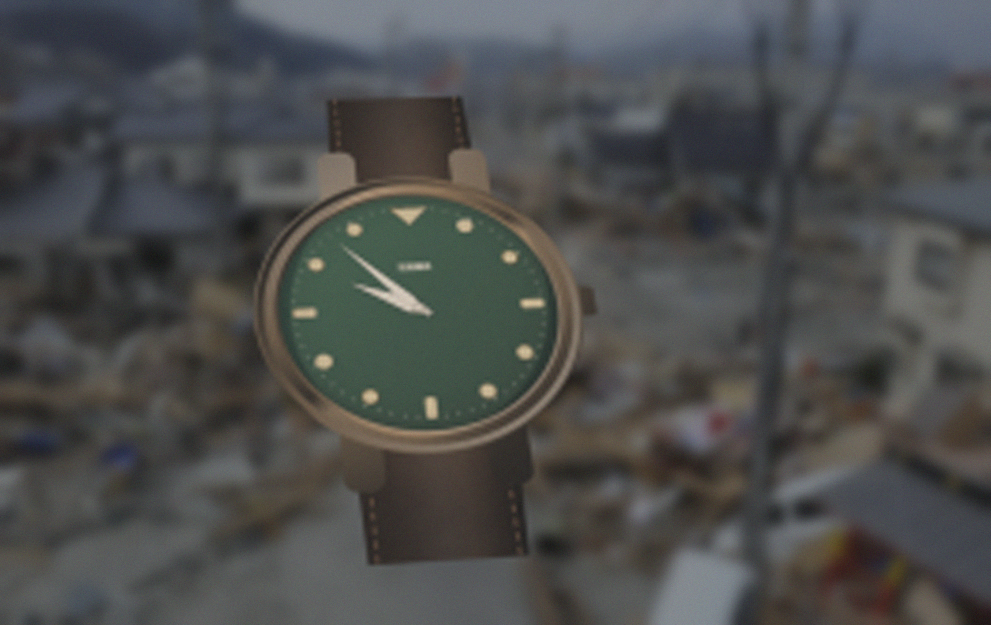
{"hour": 9, "minute": 53}
